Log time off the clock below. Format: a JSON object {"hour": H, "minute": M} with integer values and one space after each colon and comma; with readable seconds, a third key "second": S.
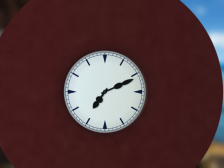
{"hour": 7, "minute": 11}
